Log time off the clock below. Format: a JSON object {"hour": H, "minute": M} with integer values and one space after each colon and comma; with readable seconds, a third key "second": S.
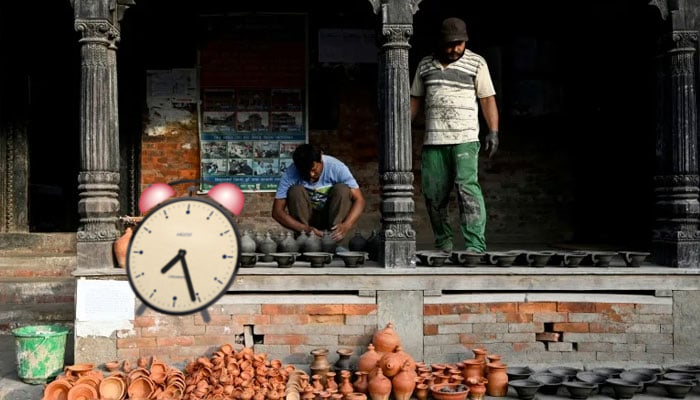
{"hour": 7, "minute": 26}
